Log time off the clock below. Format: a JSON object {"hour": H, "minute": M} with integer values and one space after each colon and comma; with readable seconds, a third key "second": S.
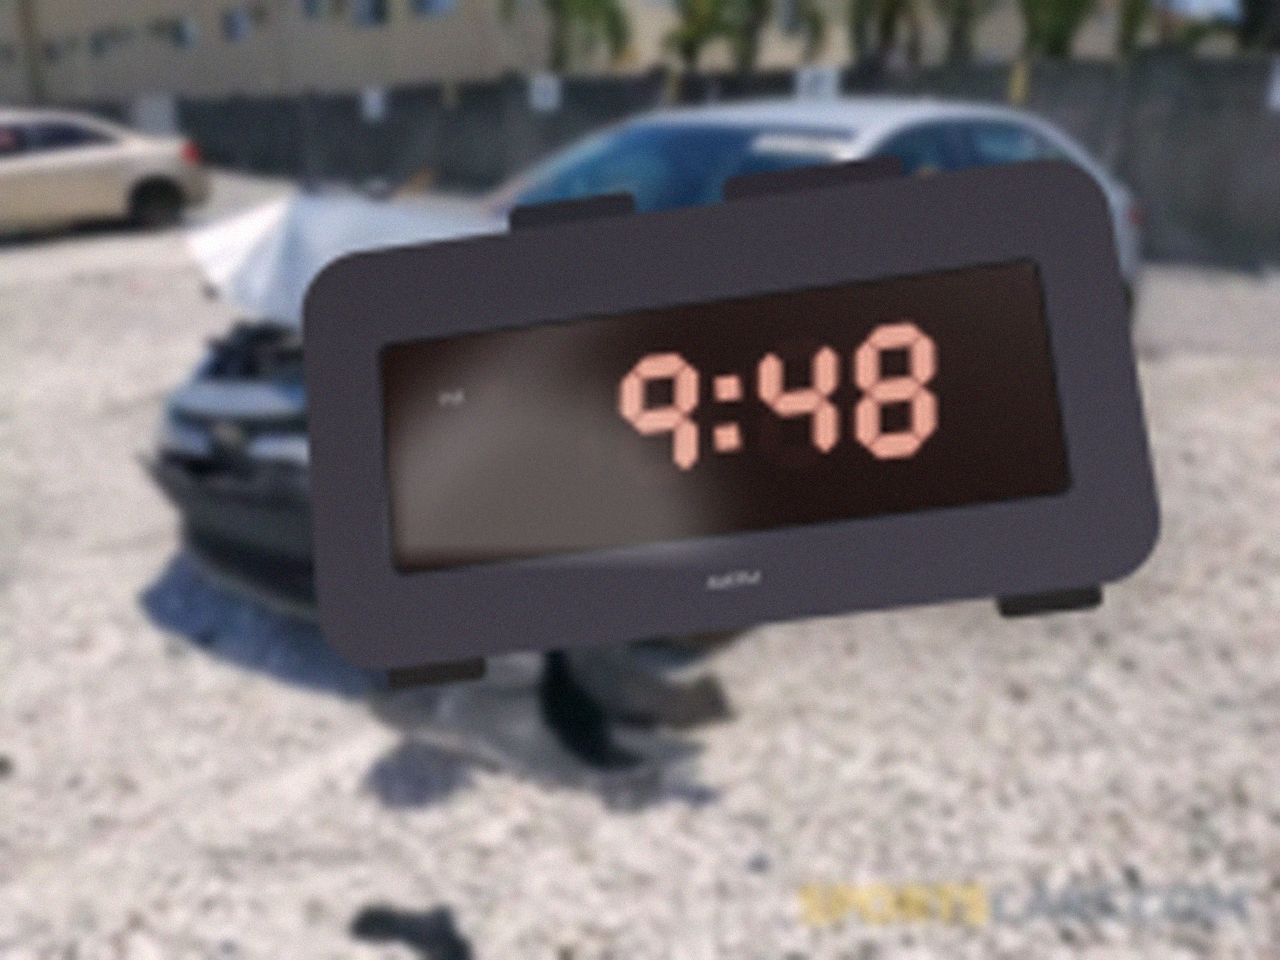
{"hour": 9, "minute": 48}
